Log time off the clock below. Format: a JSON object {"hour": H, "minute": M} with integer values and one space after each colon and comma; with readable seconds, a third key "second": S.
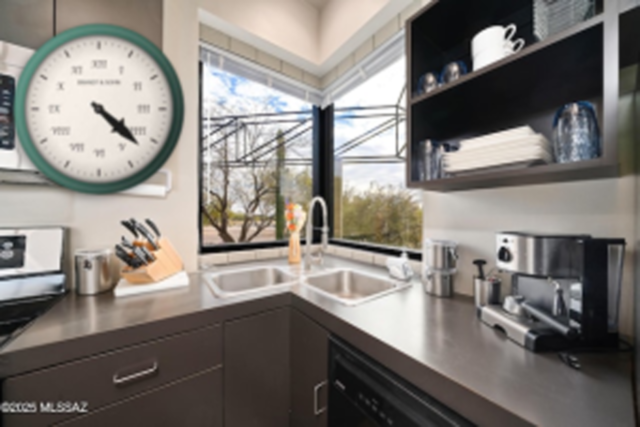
{"hour": 4, "minute": 22}
